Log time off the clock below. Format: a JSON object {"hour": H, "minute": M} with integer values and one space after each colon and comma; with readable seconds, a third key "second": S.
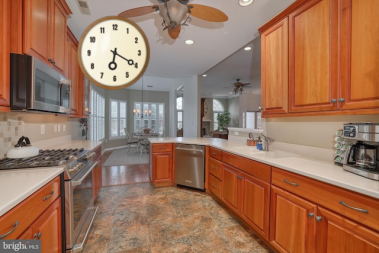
{"hour": 6, "minute": 20}
